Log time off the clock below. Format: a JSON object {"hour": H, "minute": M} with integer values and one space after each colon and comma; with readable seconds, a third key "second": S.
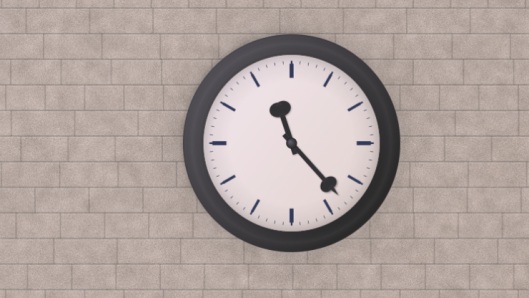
{"hour": 11, "minute": 23}
